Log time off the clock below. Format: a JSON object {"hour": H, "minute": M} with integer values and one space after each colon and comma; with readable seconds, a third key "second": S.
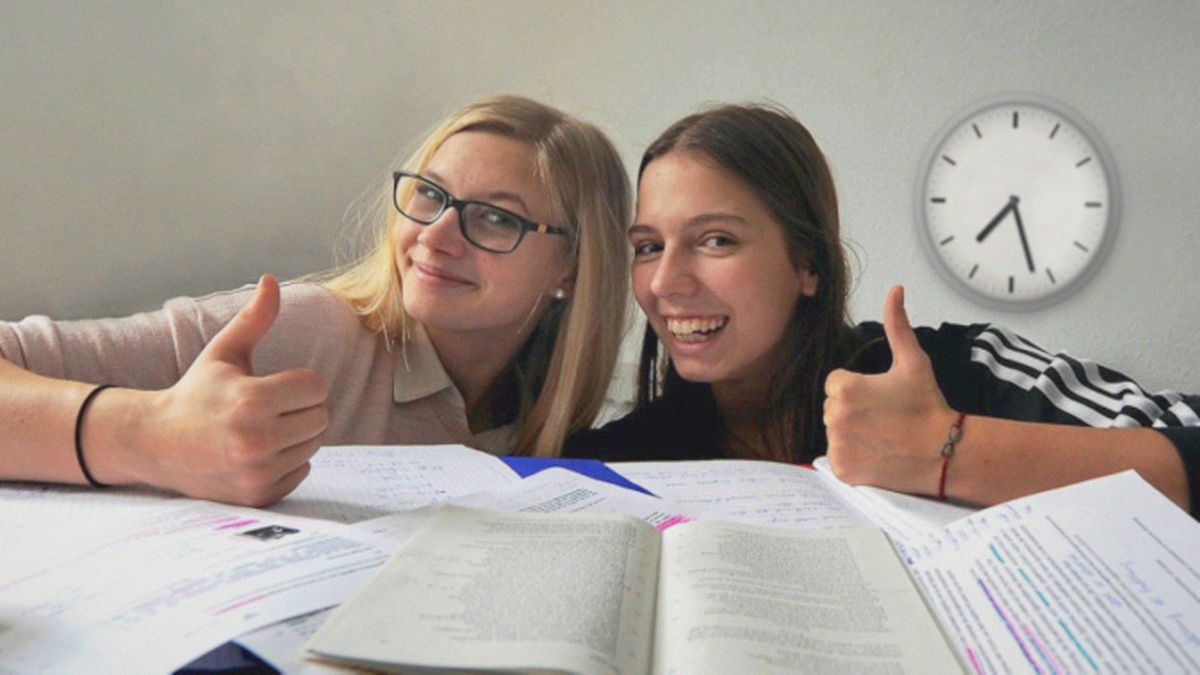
{"hour": 7, "minute": 27}
